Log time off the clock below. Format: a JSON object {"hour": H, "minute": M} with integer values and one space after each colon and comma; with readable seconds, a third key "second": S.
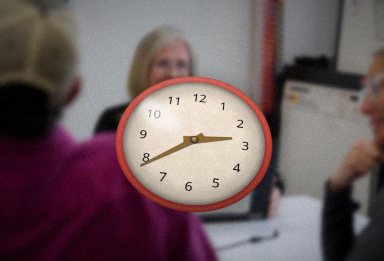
{"hour": 2, "minute": 39}
